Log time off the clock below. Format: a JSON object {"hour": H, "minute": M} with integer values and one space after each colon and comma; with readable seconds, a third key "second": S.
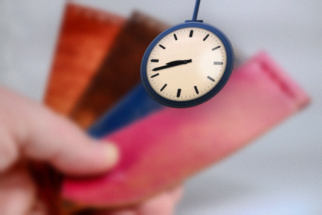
{"hour": 8, "minute": 42}
